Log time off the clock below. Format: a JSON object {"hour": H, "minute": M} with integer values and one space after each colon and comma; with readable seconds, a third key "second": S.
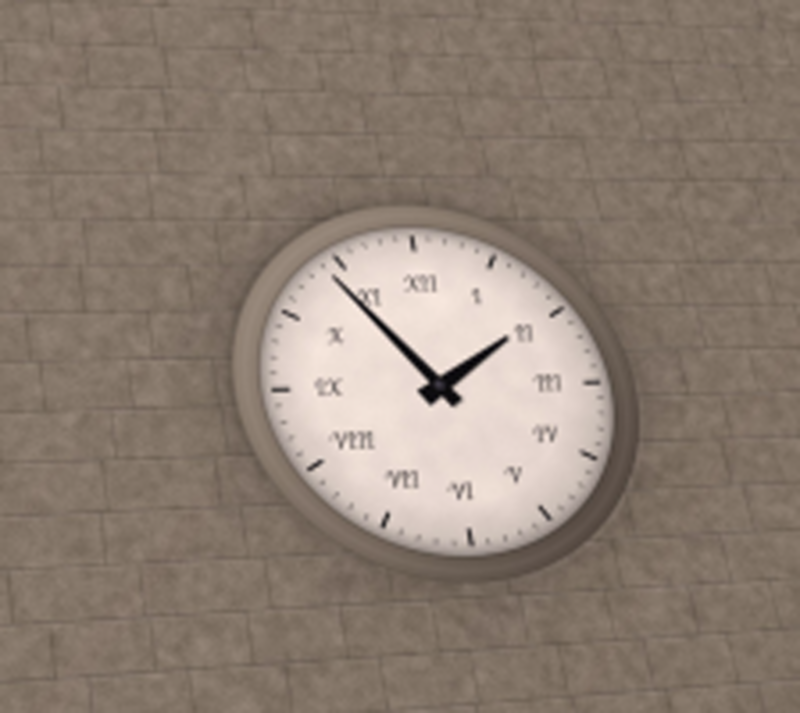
{"hour": 1, "minute": 54}
